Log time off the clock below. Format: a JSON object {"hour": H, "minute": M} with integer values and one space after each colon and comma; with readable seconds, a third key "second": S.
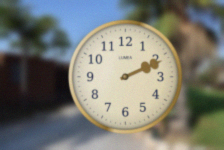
{"hour": 2, "minute": 11}
